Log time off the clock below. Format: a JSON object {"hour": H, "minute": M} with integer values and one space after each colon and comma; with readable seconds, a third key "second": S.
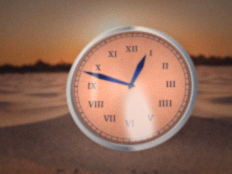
{"hour": 12, "minute": 48}
